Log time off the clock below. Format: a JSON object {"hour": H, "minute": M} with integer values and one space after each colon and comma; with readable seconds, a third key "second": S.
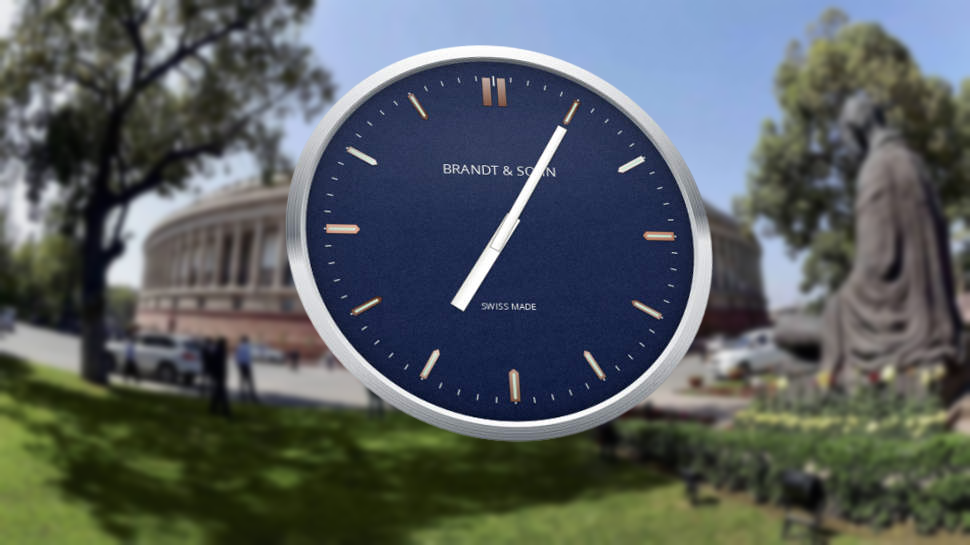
{"hour": 7, "minute": 5}
